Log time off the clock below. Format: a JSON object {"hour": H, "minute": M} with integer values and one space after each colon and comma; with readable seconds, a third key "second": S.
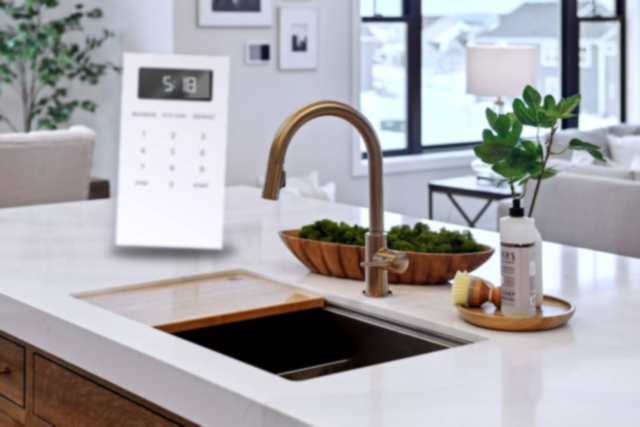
{"hour": 5, "minute": 18}
